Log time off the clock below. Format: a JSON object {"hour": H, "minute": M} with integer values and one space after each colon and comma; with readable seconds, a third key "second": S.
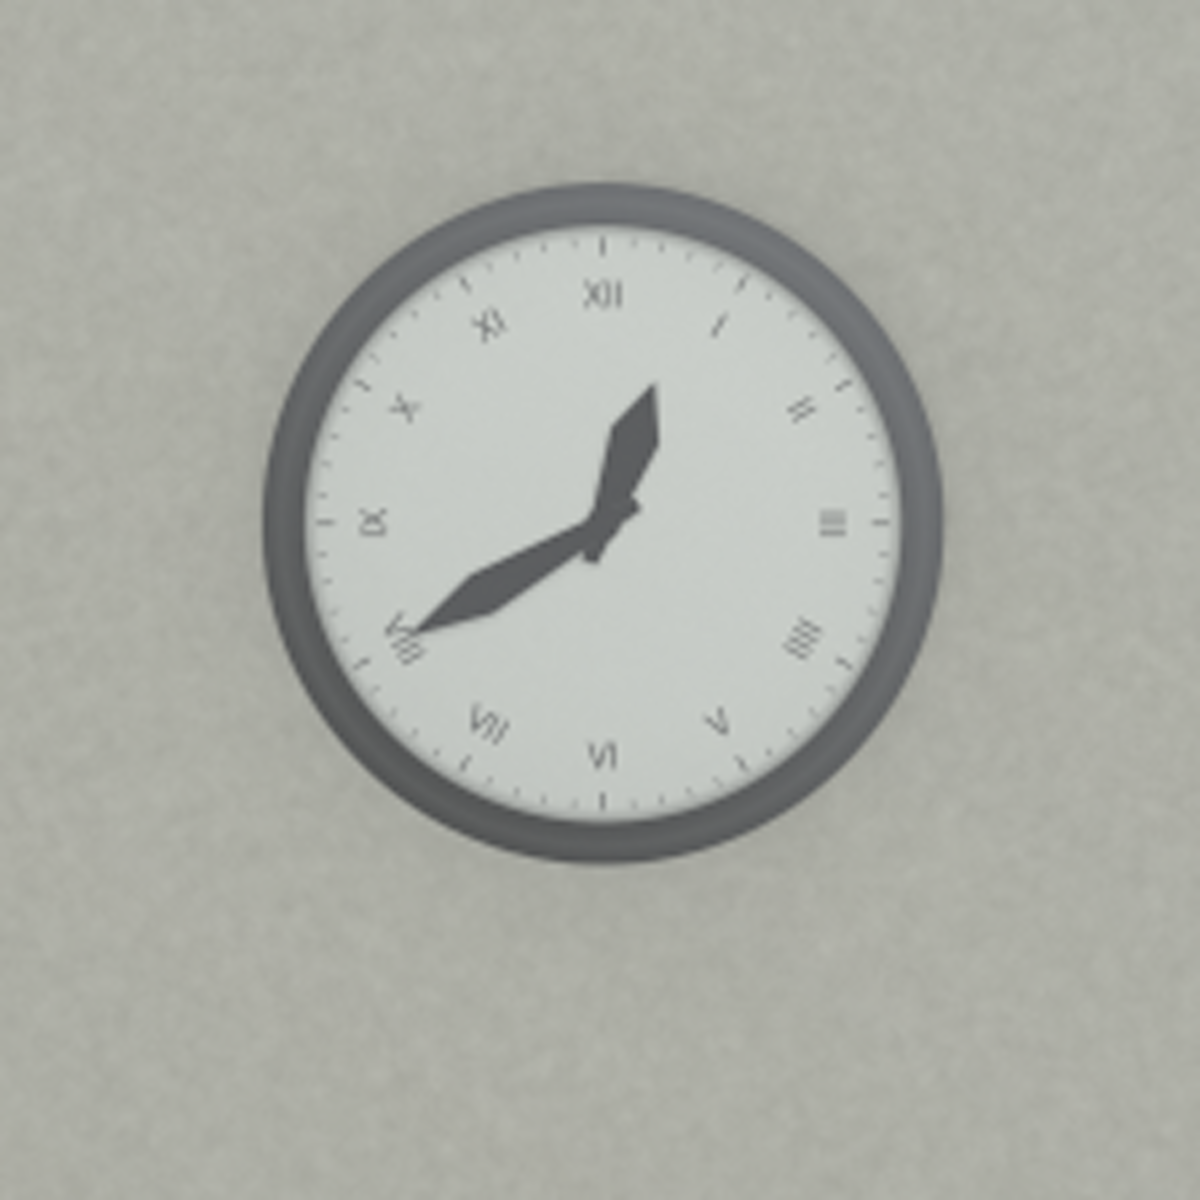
{"hour": 12, "minute": 40}
